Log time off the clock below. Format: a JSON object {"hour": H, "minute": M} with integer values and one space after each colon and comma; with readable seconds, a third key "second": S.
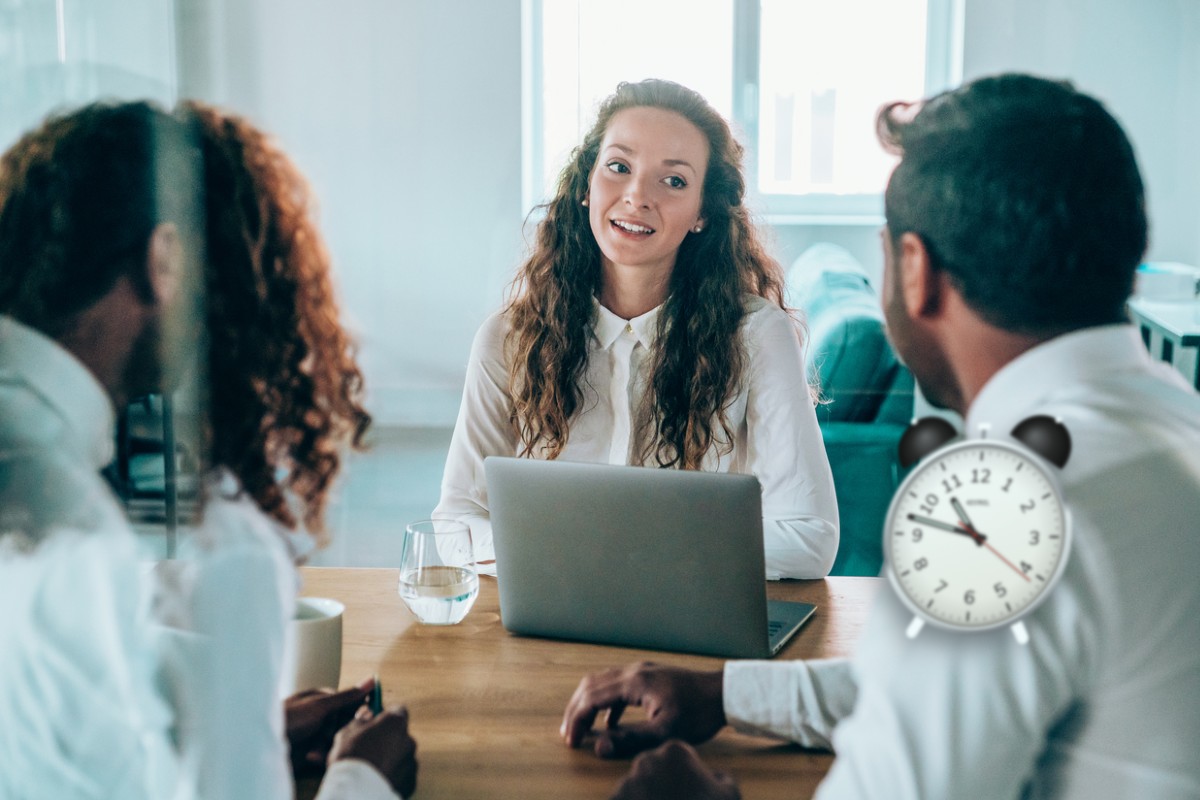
{"hour": 10, "minute": 47, "second": 21}
